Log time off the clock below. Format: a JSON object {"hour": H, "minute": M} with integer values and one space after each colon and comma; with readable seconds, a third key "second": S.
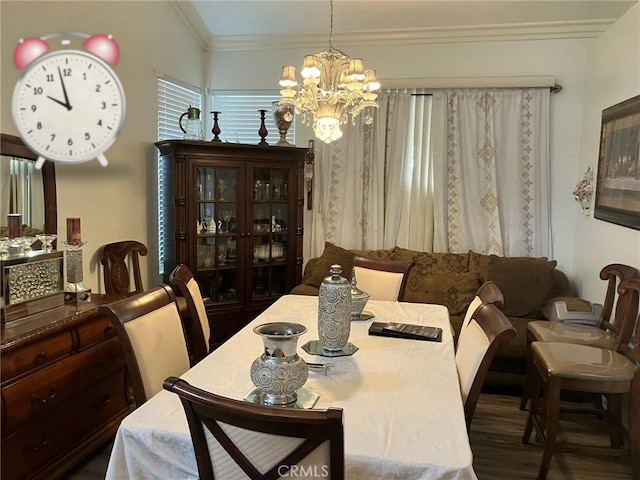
{"hour": 9, "minute": 58}
